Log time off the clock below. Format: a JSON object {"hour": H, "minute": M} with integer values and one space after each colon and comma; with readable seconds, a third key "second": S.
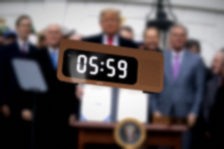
{"hour": 5, "minute": 59}
